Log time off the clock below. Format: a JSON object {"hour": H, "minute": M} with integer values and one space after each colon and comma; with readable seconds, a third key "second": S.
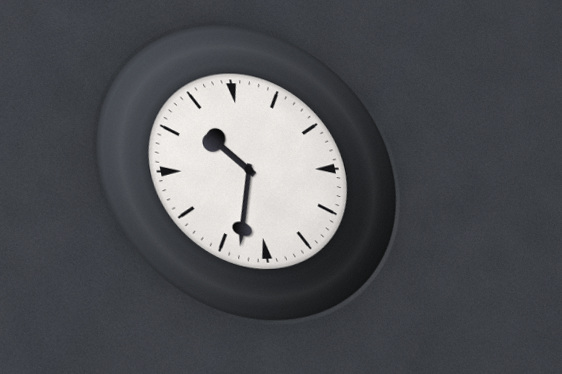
{"hour": 10, "minute": 33}
